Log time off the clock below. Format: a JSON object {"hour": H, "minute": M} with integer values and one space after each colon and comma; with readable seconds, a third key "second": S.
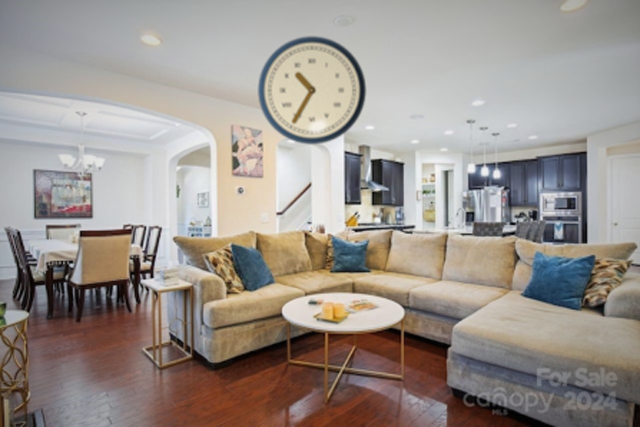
{"hour": 10, "minute": 35}
